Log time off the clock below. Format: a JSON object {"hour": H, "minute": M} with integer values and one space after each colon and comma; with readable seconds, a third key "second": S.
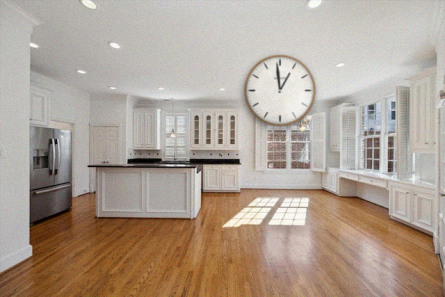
{"hour": 12, "minute": 59}
